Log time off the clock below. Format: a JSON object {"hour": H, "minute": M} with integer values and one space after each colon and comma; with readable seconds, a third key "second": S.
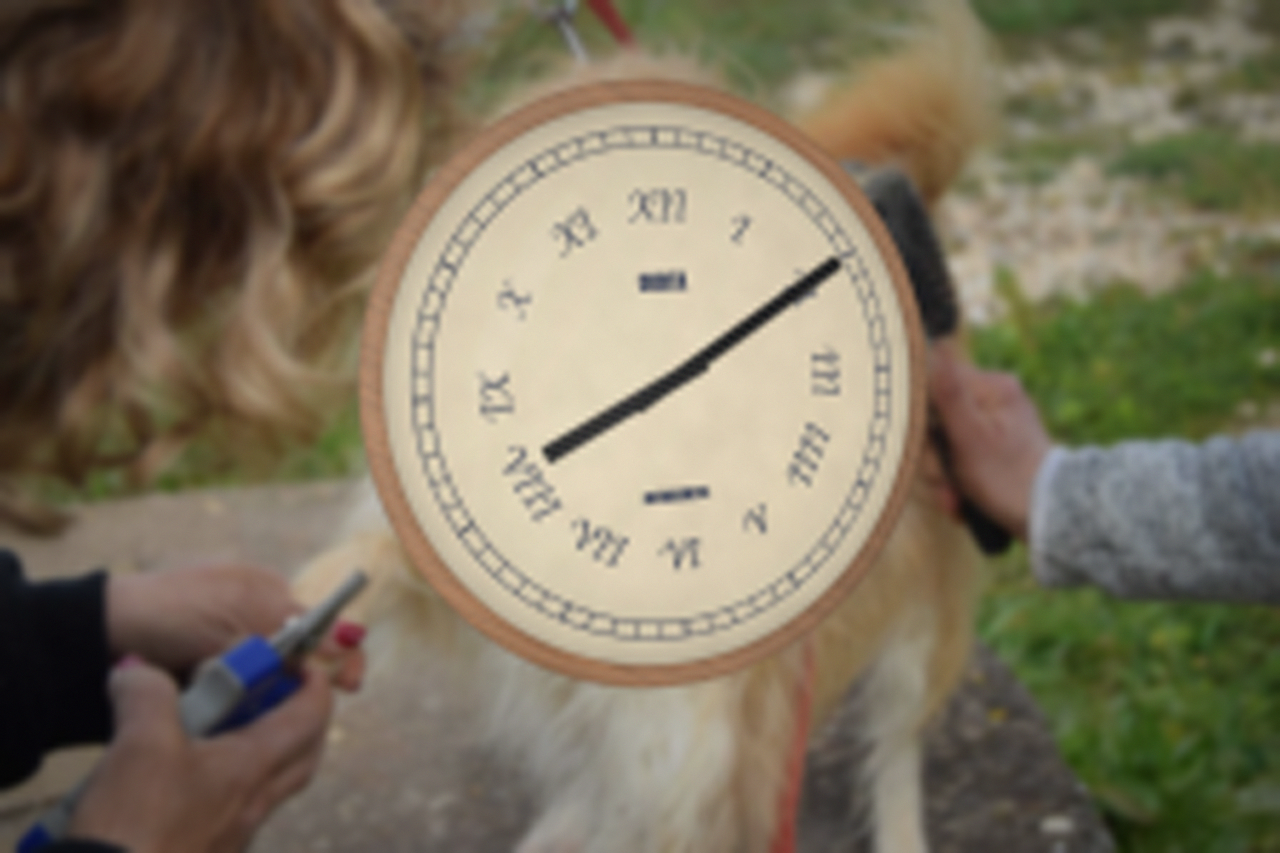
{"hour": 8, "minute": 10}
